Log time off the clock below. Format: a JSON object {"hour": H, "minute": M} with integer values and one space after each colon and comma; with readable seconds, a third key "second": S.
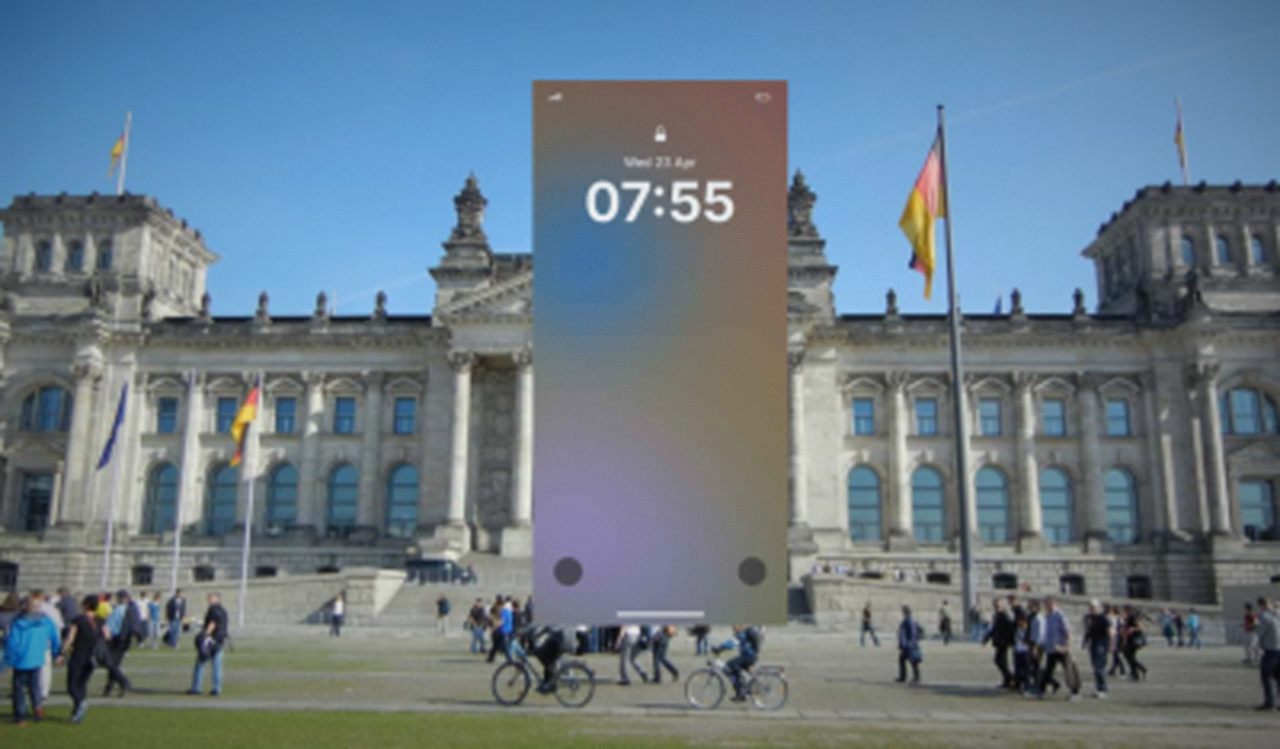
{"hour": 7, "minute": 55}
